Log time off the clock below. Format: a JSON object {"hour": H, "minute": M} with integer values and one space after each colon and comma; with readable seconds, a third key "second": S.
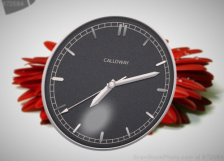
{"hour": 7, "minute": 11, "second": 39}
